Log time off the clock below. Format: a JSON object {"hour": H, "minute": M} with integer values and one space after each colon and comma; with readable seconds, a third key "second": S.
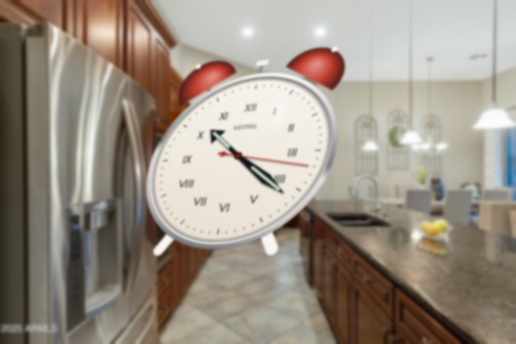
{"hour": 10, "minute": 21, "second": 17}
